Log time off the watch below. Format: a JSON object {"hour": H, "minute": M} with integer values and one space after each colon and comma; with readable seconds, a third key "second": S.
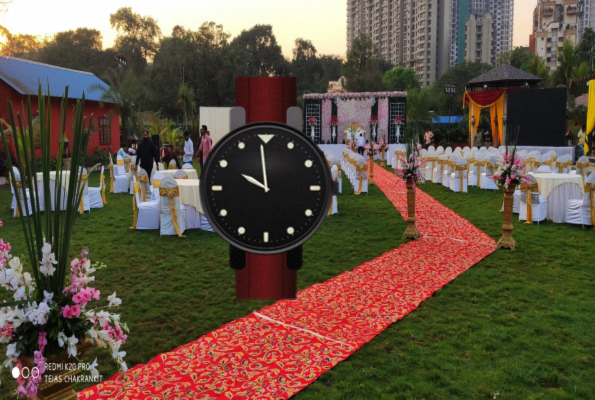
{"hour": 9, "minute": 59}
